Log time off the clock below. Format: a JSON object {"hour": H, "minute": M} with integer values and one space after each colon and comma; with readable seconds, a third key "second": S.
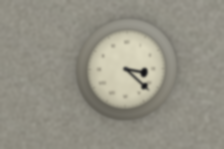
{"hour": 3, "minute": 22}
